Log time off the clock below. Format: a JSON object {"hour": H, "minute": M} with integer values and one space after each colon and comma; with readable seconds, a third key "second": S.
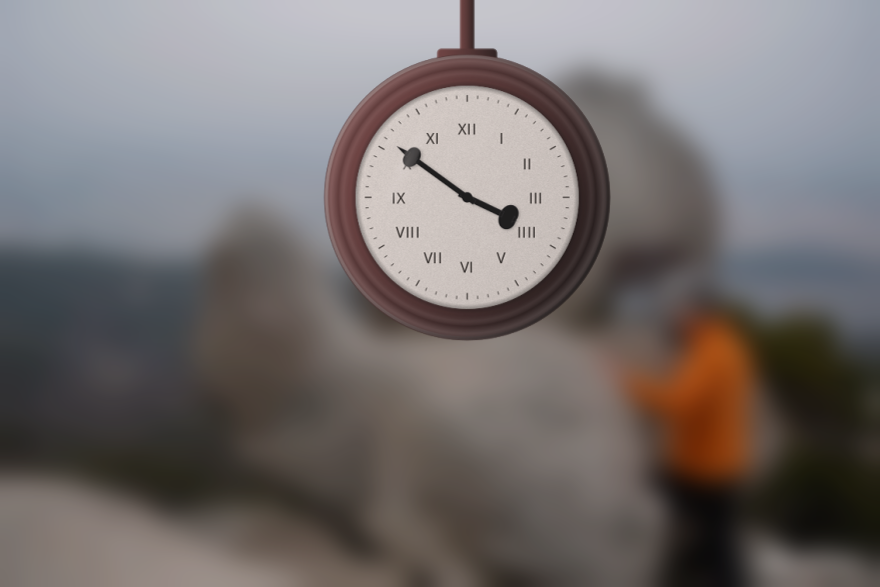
{"hour": 3, "minute": 51}
